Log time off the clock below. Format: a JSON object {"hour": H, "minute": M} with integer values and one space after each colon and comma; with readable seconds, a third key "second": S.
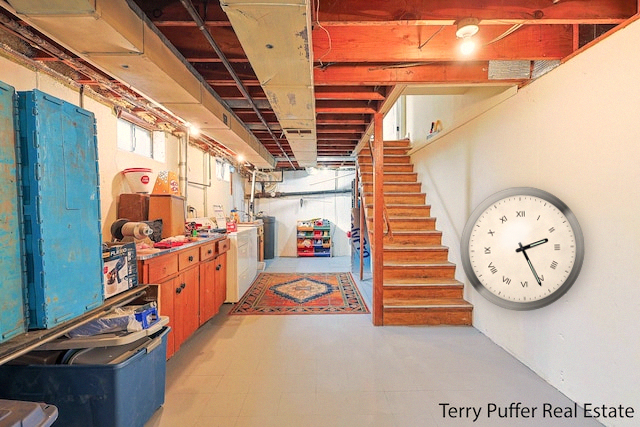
{"hour": 2, "minute": 26}
